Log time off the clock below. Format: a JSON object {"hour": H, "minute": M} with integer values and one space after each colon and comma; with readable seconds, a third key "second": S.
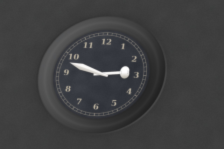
{"hour": 2, "minute": 48}
